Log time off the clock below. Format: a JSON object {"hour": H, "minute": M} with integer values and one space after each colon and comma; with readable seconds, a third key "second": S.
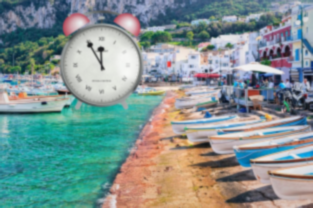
{"hour": 11, "minute": 55}
